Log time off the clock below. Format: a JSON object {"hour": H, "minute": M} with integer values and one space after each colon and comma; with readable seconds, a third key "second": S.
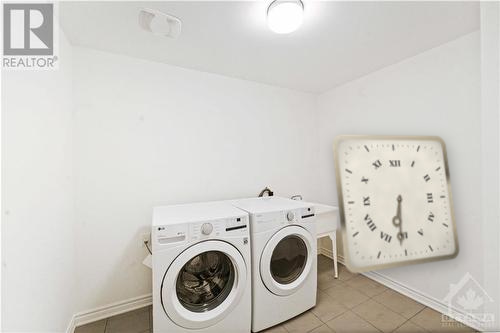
{"hour": 6, "minute": 31}
